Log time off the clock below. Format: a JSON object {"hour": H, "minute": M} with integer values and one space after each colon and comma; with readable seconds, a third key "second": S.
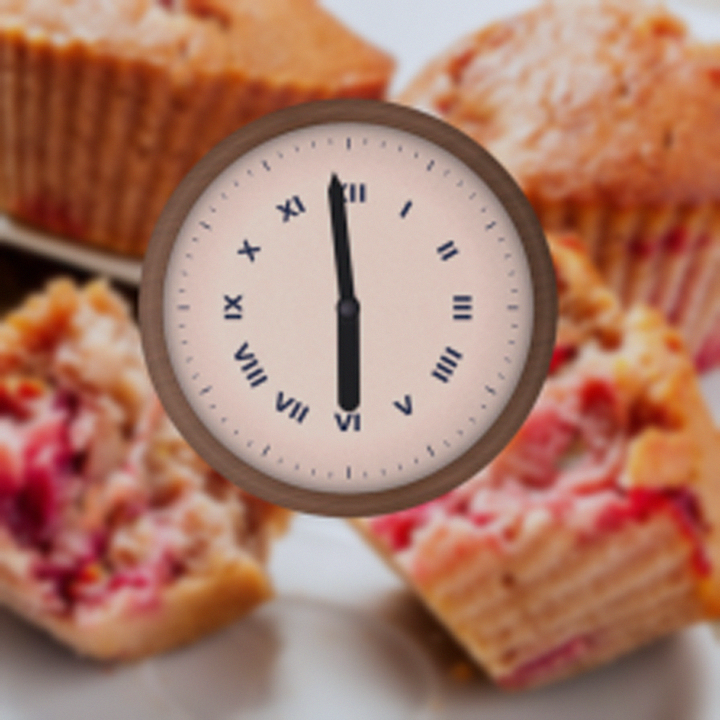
{"hour": 5, "minute": 59}
